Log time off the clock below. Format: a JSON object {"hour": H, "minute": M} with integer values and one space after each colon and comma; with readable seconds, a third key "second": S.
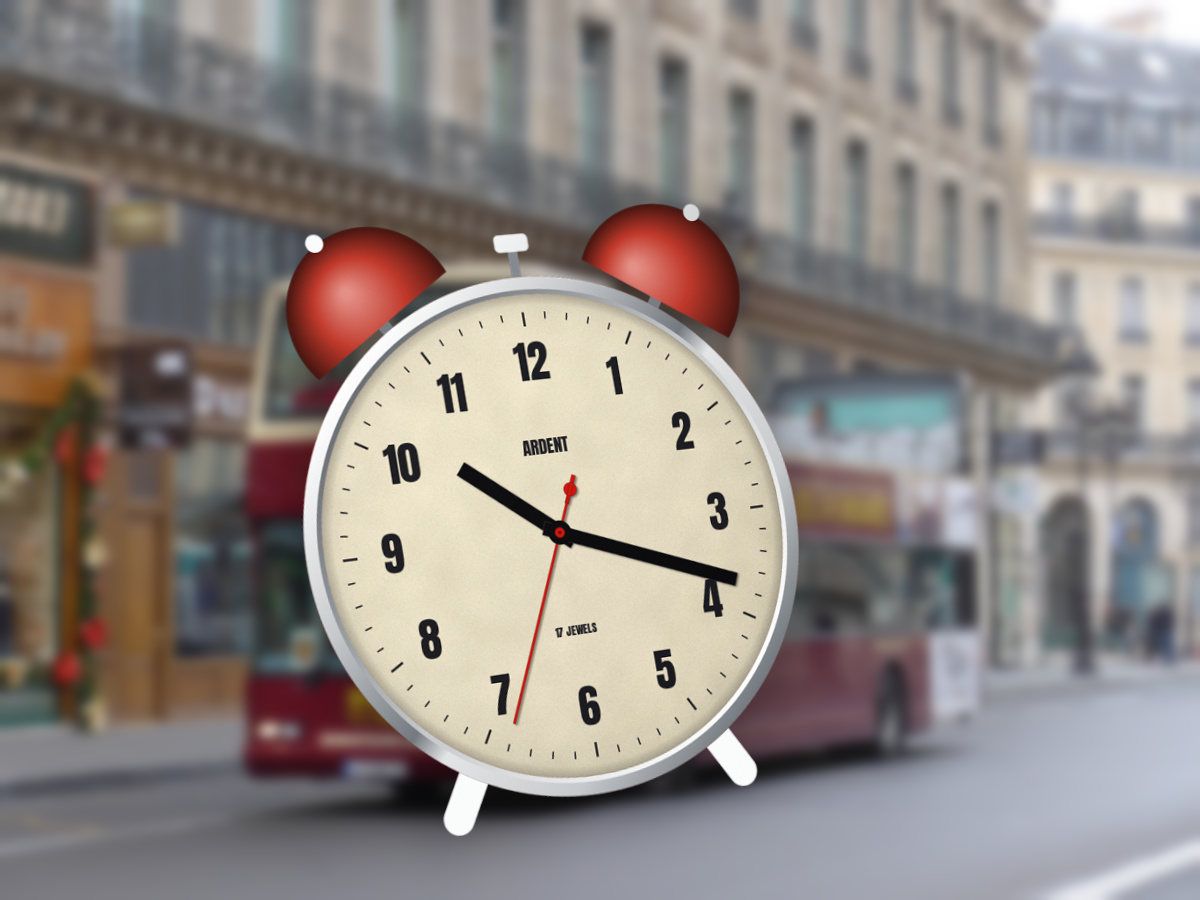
{"hour": 10, "minute": 18, "second": 34}
